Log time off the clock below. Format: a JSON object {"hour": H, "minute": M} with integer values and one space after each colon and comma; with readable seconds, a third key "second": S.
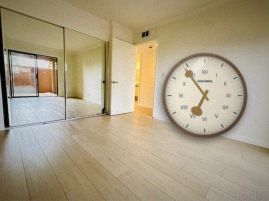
{"hour": 6, "minute": 54}
